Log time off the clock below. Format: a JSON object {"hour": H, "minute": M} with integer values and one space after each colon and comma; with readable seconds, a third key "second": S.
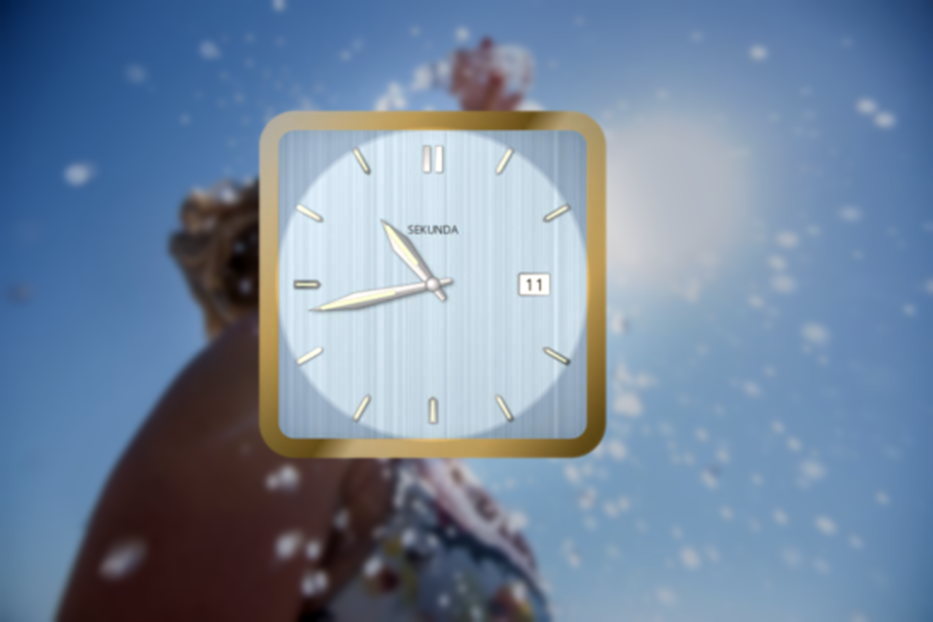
{"hour": 10, "minute": 43}
